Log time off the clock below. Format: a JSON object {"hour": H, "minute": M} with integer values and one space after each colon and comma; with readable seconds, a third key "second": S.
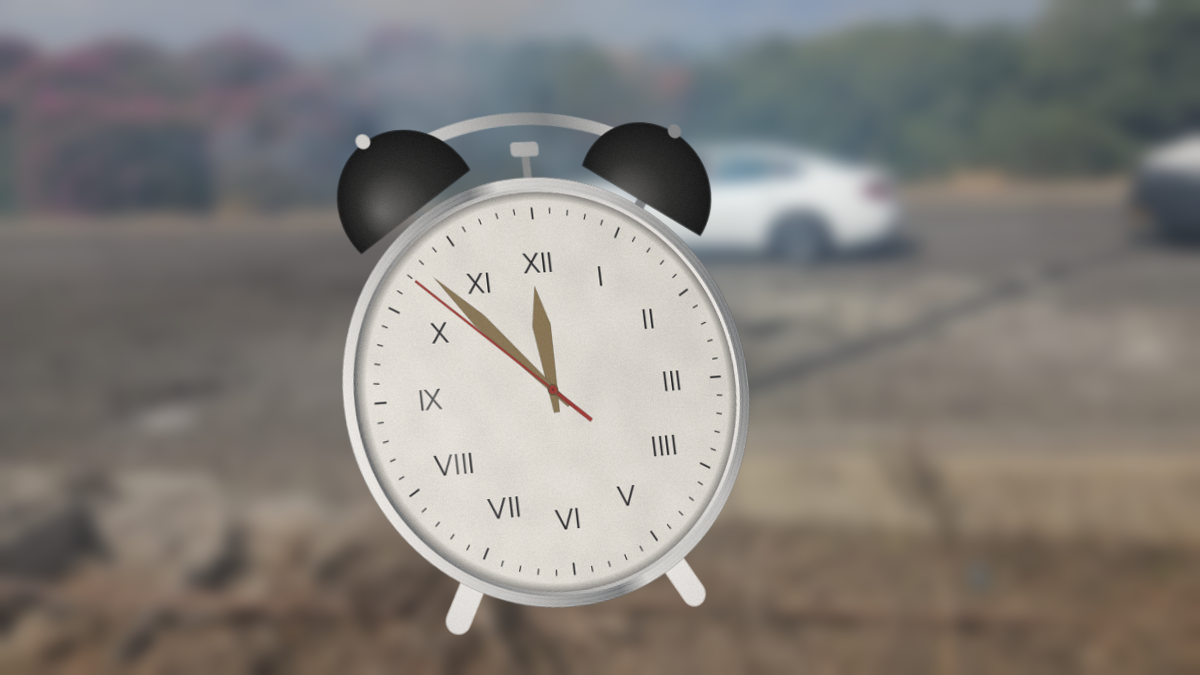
{"hour": 11, "minute": 52, "second": 52}
